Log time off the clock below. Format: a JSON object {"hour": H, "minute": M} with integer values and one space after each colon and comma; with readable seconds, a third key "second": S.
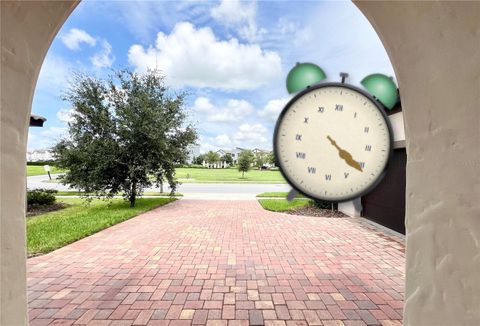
{"hour": 4, "minute": 21}
